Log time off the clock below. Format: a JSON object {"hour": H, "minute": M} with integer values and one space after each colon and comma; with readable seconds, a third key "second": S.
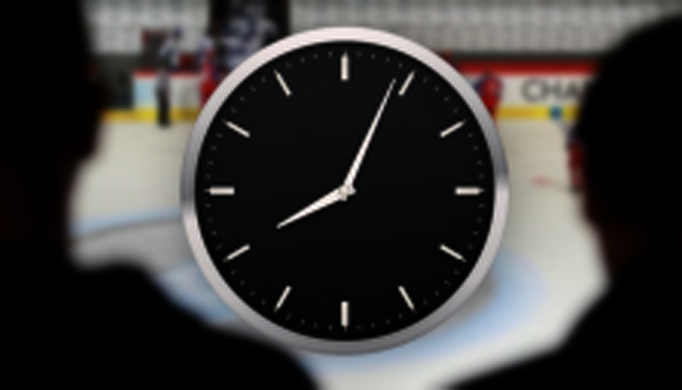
{"hour": 8, "minute": 4}
